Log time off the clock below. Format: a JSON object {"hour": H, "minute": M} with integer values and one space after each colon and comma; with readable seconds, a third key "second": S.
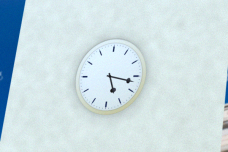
{"hour": 5, "minute": 17}
